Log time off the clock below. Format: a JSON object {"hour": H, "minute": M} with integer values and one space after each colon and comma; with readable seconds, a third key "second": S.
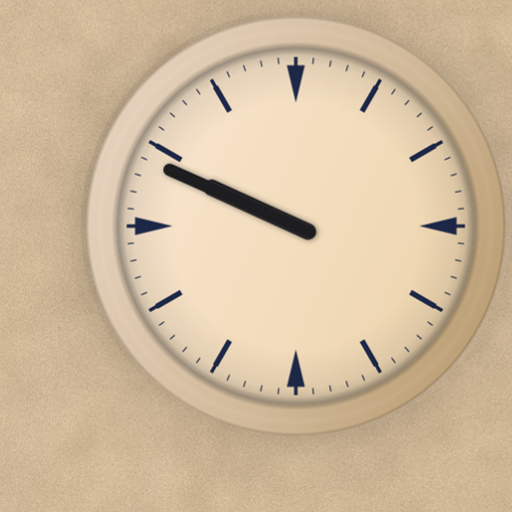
{"hour": 9, "minute": 49}
